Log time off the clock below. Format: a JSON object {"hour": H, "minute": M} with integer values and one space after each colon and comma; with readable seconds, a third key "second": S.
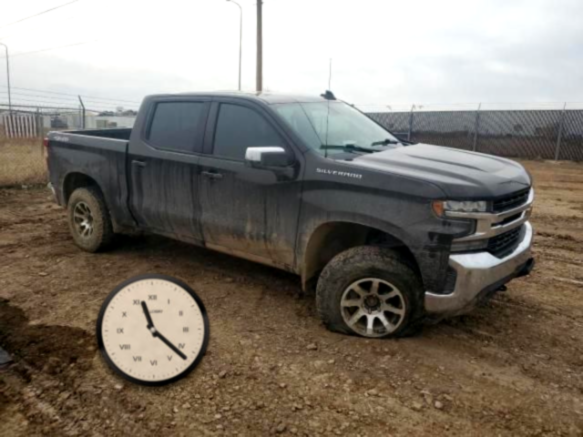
{"hour": 11, "minute": 22}
